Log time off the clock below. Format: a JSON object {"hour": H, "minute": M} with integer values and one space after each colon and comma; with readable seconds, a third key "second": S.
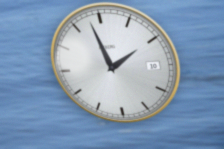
{"hour": 1, "minute": 58}
